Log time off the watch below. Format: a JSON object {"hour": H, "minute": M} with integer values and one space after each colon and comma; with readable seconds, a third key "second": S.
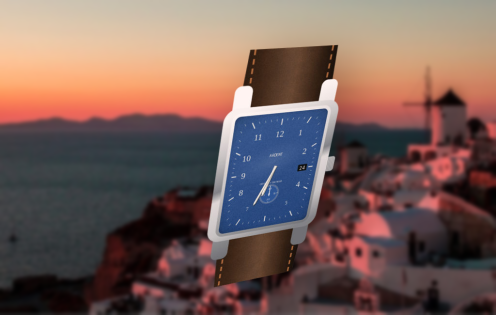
{"hour": 6, "minute": 34}
